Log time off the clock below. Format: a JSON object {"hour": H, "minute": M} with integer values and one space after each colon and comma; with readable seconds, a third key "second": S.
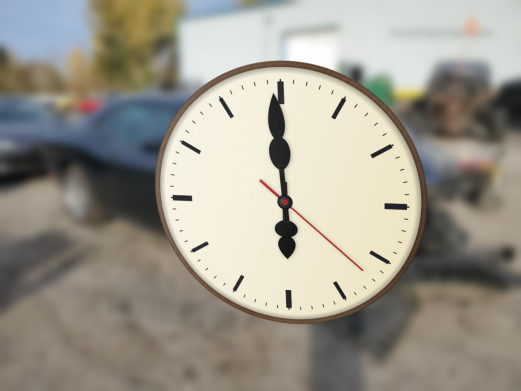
{"hour": 5, "minute": 59, "second": 22}
